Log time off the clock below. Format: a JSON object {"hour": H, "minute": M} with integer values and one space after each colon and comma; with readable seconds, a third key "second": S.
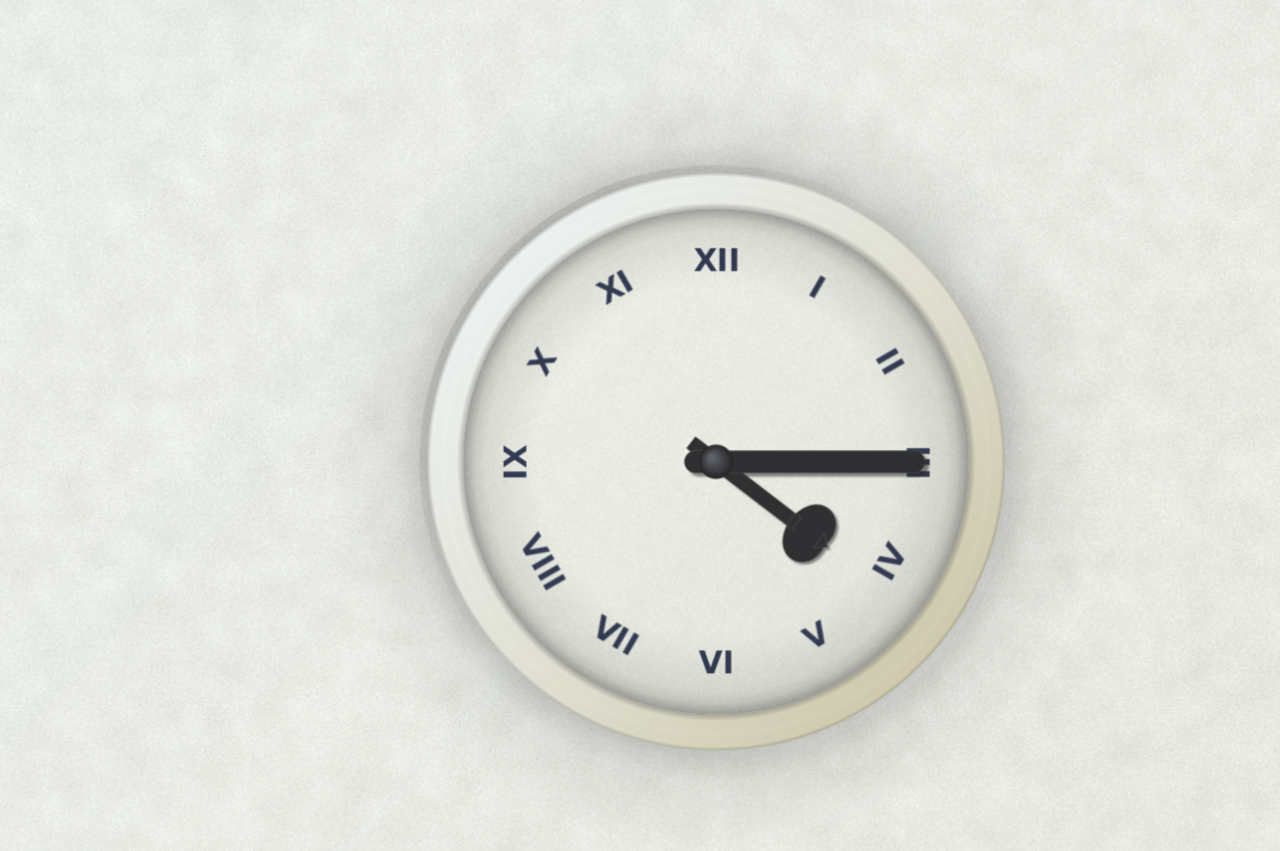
{"hour": 4, "minute": 15}
